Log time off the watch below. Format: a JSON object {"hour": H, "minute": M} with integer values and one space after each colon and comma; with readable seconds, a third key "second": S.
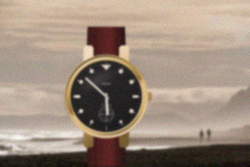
{"hour": 5, "minute": 52}
